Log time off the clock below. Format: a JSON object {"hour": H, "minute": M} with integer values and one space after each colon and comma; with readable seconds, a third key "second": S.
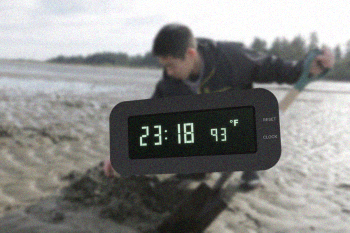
{"hour": 23, "minute": 18}
